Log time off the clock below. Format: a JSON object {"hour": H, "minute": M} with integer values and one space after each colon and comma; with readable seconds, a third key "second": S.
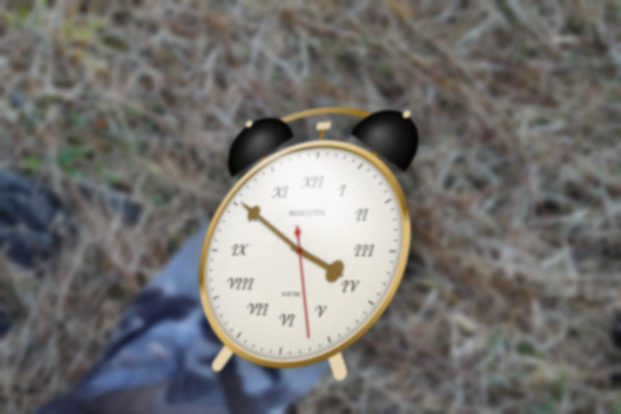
{"hour": 3, "minute": 50, "second": 27}
